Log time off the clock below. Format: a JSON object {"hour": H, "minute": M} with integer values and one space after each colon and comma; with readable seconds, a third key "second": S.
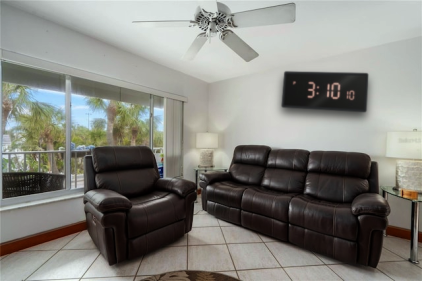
{"hour": 3, "minute": 10, "second": 10}
